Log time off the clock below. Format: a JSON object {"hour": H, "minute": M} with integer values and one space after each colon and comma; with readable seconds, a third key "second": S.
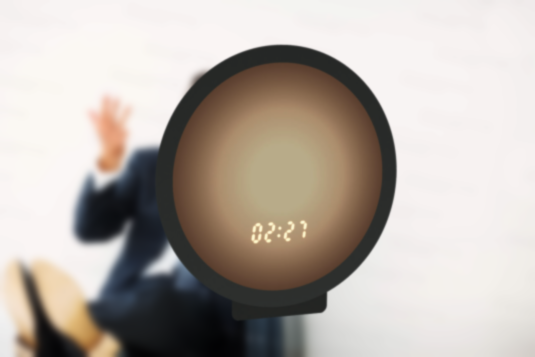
{"hour": 2, "minute": 27}
